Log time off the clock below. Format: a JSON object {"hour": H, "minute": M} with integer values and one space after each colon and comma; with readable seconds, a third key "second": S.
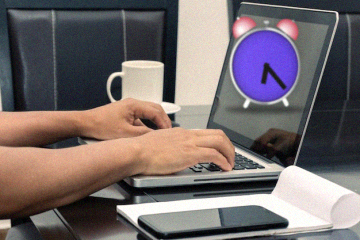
{"hour": 6, "minute": 23}
